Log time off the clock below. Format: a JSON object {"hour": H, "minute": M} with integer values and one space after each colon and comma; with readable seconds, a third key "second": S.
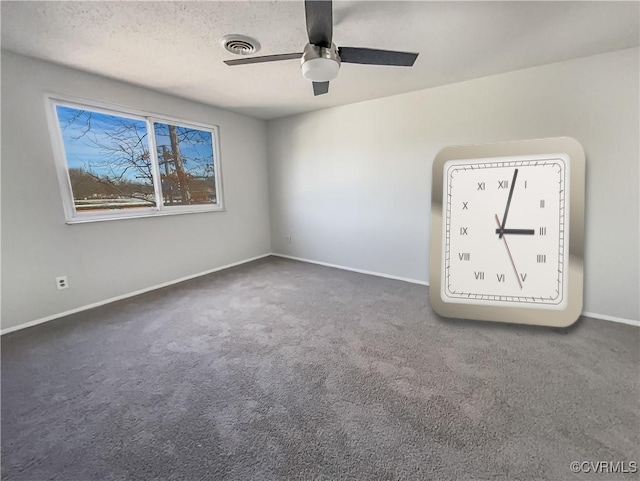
{"hour": 3, "minute": 2, "second": 26}
